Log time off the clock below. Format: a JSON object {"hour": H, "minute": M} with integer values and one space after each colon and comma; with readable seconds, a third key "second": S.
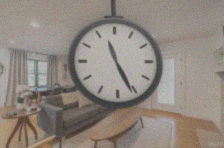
{"hour": 11, "minute": 26}
